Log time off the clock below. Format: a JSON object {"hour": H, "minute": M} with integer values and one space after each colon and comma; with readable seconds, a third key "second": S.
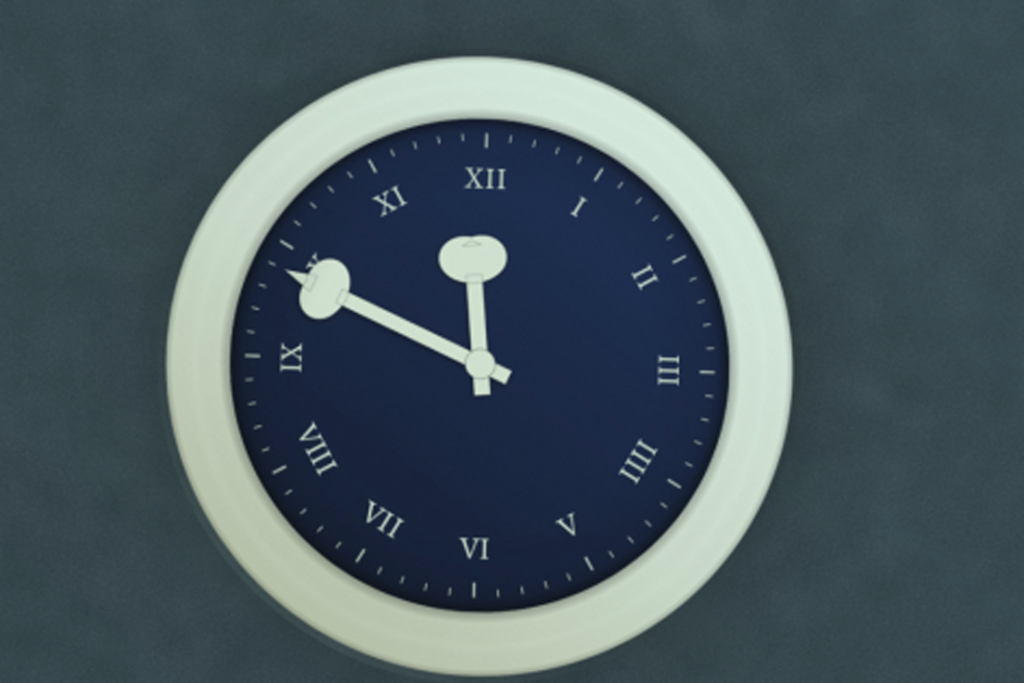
{"hour": 11, "minute": 49}
